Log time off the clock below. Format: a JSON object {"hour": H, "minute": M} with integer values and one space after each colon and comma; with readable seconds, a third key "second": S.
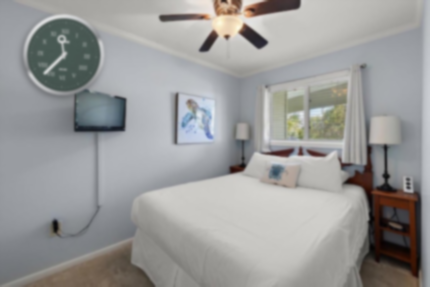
{"hour": 11, "minute": 37}
